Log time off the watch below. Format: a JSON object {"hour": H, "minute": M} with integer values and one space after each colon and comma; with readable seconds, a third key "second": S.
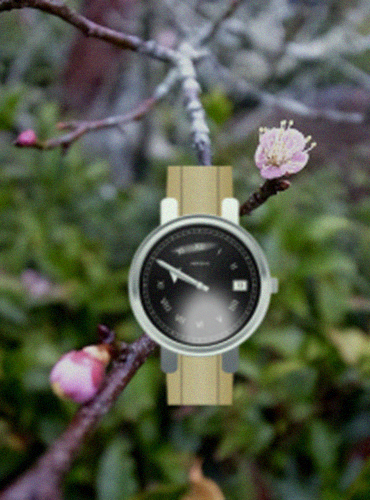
{"hour": 9, "minute": 50}
